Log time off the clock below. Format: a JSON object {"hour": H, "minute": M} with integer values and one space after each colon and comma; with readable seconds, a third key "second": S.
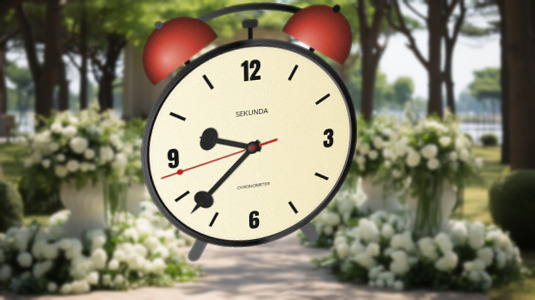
{"hour": 9, "minute": 37, "second": 43}
